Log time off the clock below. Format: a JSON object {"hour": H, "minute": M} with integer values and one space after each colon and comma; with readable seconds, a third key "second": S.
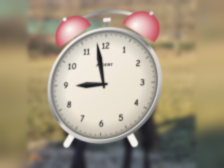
{"hour": 8, "minute": 58}
